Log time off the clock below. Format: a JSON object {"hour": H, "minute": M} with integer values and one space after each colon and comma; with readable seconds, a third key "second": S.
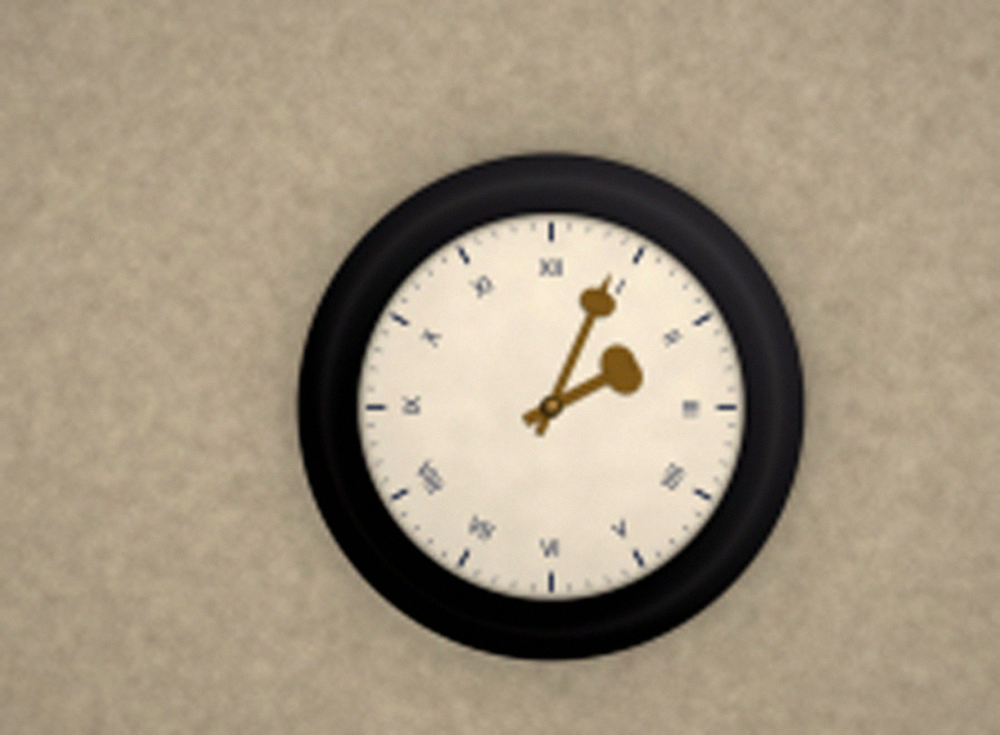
{"hour": 2, "minute": 4}
